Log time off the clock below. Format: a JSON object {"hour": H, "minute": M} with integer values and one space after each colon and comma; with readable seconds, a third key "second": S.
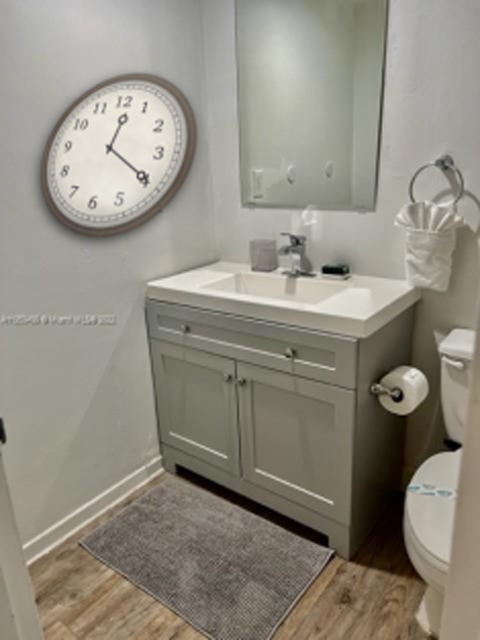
{"hour": 12, "minute": 20}
